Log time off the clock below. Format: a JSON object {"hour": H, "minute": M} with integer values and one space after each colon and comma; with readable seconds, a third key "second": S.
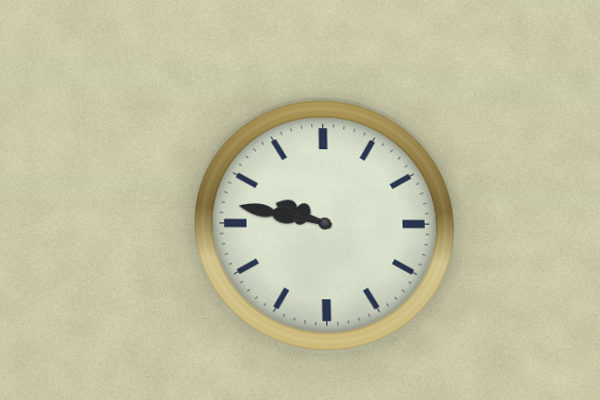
{"hour": 9, "minute": 47}
